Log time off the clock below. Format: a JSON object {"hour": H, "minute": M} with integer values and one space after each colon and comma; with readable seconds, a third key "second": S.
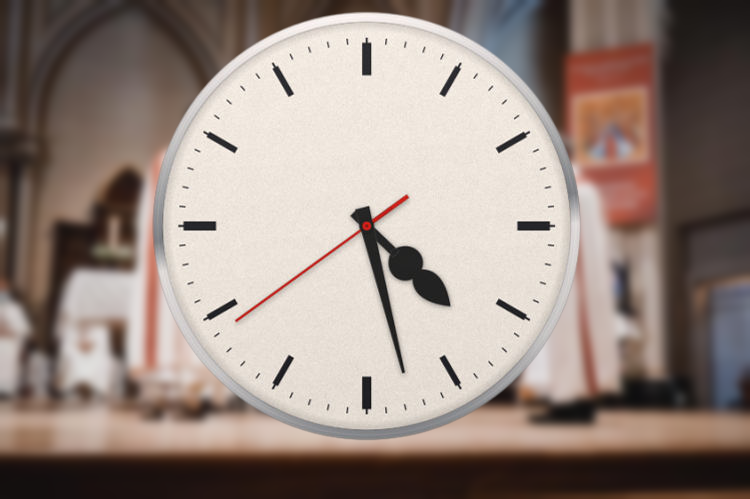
{"hour": 4, "minute": 27, "second": 39}
